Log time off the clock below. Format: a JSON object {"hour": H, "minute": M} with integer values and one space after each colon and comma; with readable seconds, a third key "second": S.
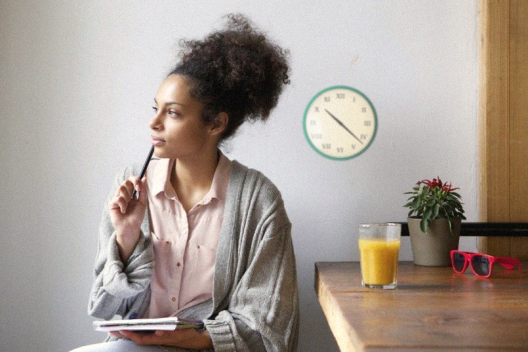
{"hour": 10, "minute": 22}
